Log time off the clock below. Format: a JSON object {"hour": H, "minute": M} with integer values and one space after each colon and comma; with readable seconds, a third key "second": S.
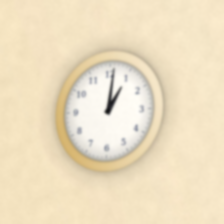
{"hour": 1, "minute": 1}
